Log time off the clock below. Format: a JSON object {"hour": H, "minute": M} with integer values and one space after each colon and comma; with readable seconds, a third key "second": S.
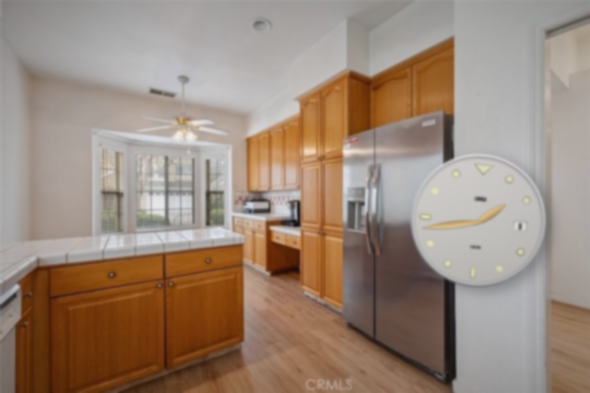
{"hour": 1, "minute": 43}
